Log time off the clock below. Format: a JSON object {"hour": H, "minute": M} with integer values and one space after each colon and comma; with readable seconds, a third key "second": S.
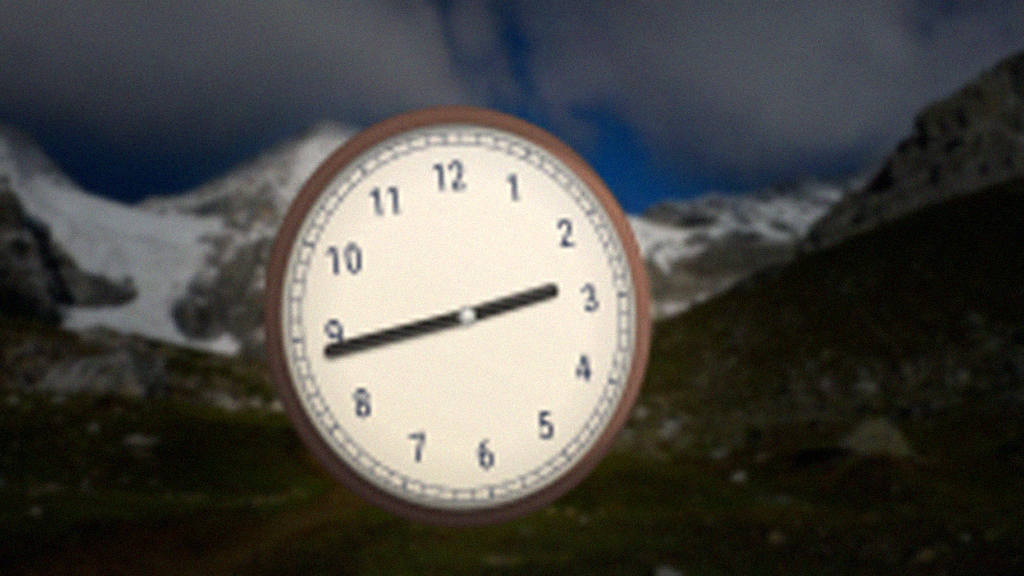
{"hour": 2, "minute": 44}
